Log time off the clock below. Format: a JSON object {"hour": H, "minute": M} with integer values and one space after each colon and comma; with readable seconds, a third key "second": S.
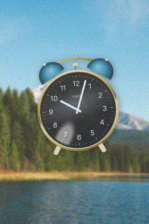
{"hour": 10, "minute": 3}
